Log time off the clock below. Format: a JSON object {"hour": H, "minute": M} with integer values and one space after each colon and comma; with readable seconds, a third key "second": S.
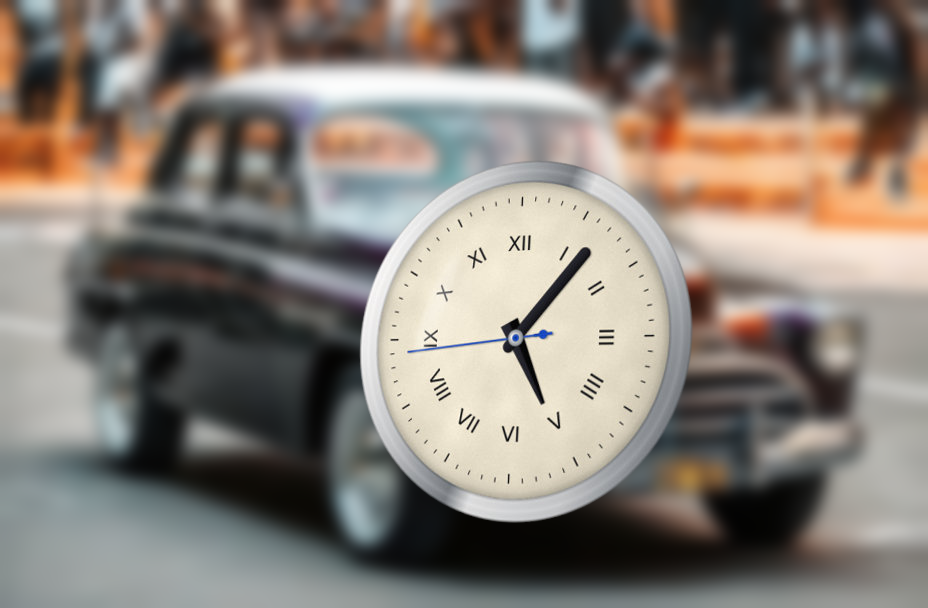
{"hour": 5, "minute": 6, "second": 44}
